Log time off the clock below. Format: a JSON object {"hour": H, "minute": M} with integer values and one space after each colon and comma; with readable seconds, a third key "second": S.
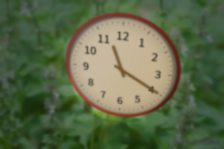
{"hour": 11, "minute": 20}
